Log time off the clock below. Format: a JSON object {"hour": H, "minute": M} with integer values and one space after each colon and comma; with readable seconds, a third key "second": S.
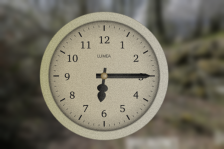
{"hour": 6, "minute": 15}
